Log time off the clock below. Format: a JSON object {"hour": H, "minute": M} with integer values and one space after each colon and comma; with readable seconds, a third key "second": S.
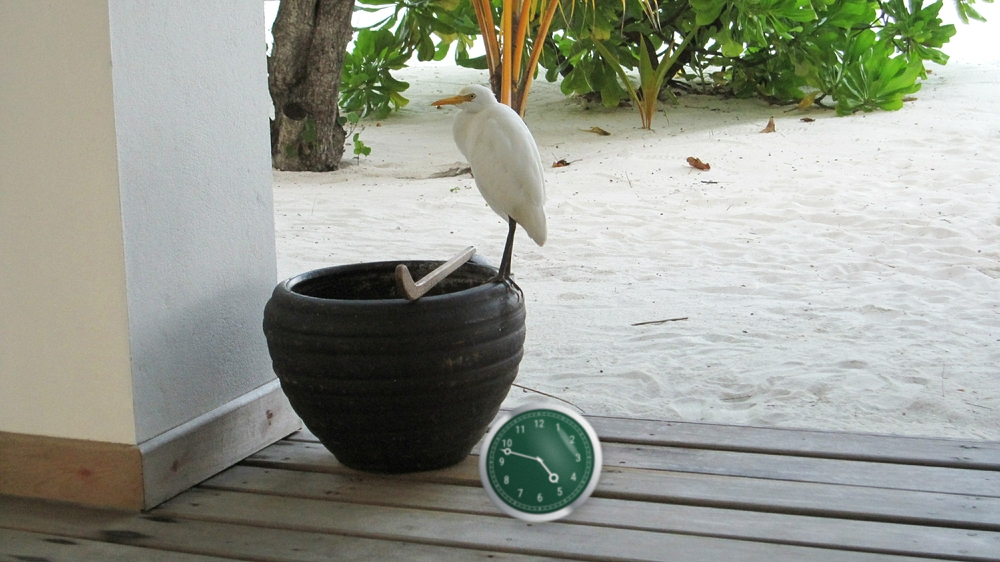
{"hour": 4, "minute": 48}
